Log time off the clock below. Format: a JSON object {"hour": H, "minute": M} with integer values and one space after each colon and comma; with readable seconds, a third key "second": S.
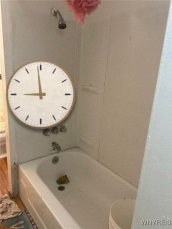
{"hour": 8, "minute": 59}
